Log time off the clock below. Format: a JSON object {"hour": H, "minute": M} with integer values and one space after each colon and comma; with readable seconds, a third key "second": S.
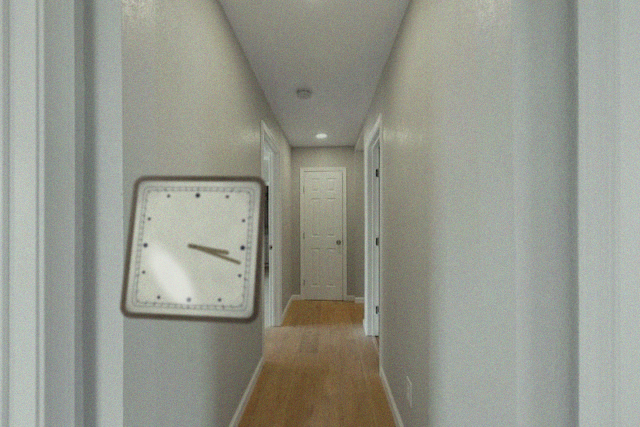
{"hour": 3, "minute": 18}
